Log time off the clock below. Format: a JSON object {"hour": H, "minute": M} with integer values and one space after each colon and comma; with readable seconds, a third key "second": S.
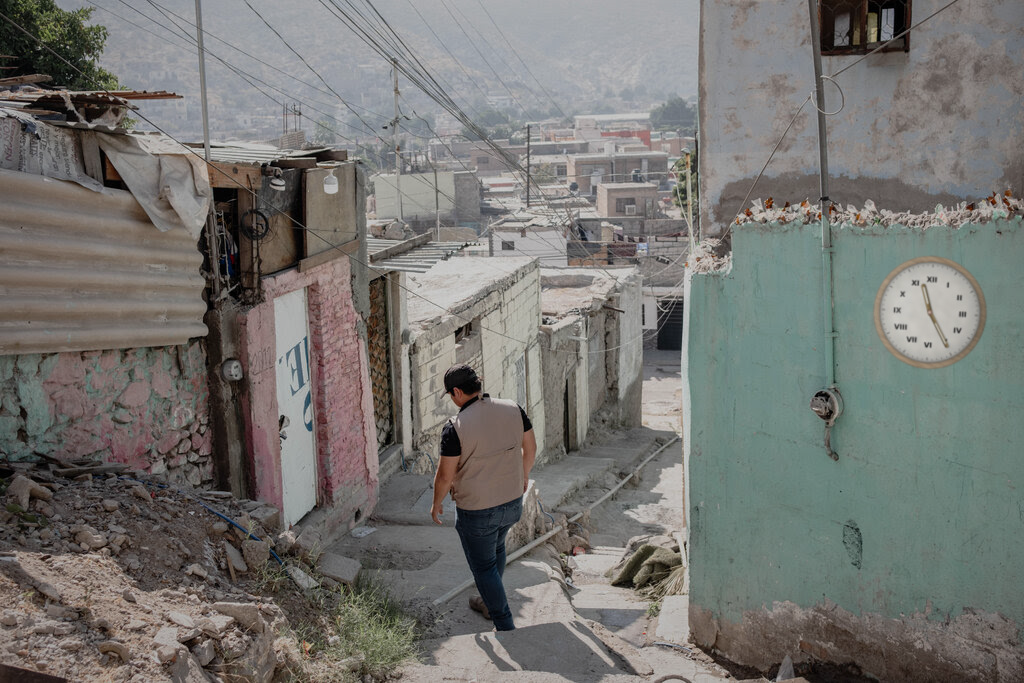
{"hour": 11, "minute": 25}
